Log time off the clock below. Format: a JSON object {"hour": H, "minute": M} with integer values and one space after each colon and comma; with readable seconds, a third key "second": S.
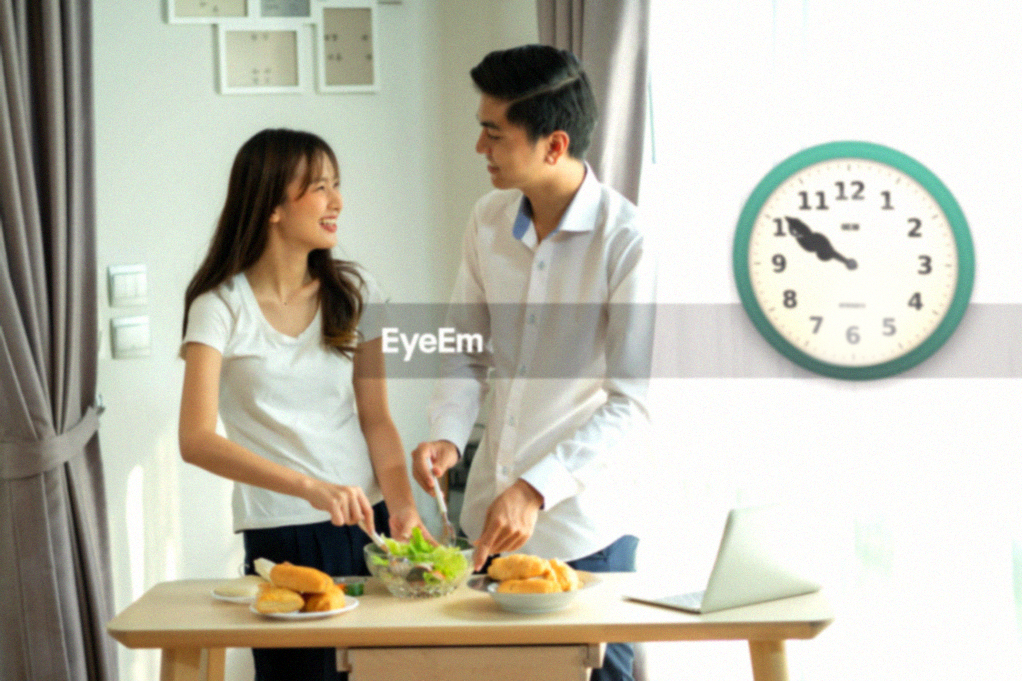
{"hour": 9, "minute": 51}
